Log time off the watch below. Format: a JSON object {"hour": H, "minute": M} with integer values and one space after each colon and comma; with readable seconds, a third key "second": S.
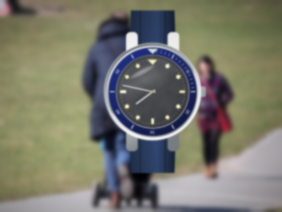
{"hour": 7, "minute": 47}
